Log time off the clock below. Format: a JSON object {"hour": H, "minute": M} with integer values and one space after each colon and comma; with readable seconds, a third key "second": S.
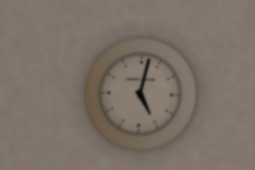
{"hour": 5, "minute": 2}
